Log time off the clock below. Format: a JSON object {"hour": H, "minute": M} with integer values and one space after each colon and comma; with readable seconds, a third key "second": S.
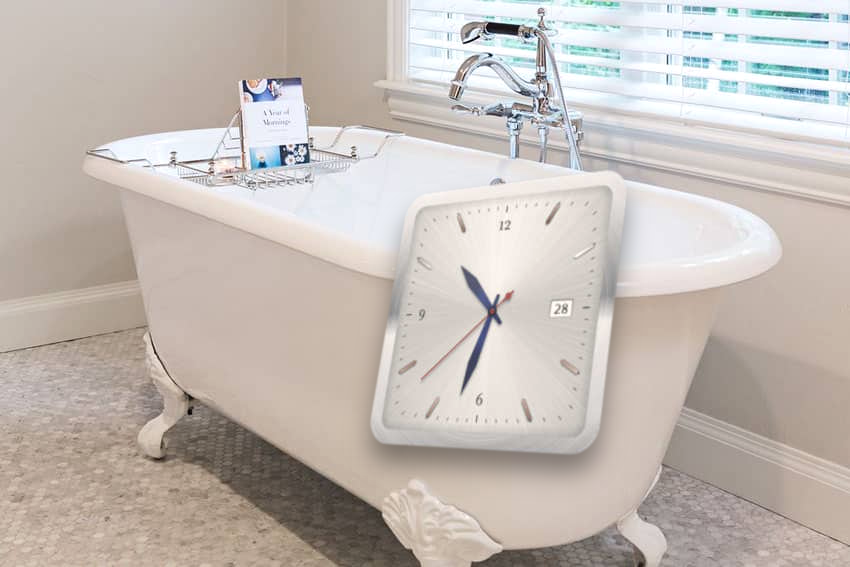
{"hour": 10, "minute": 32, "second": 38}
